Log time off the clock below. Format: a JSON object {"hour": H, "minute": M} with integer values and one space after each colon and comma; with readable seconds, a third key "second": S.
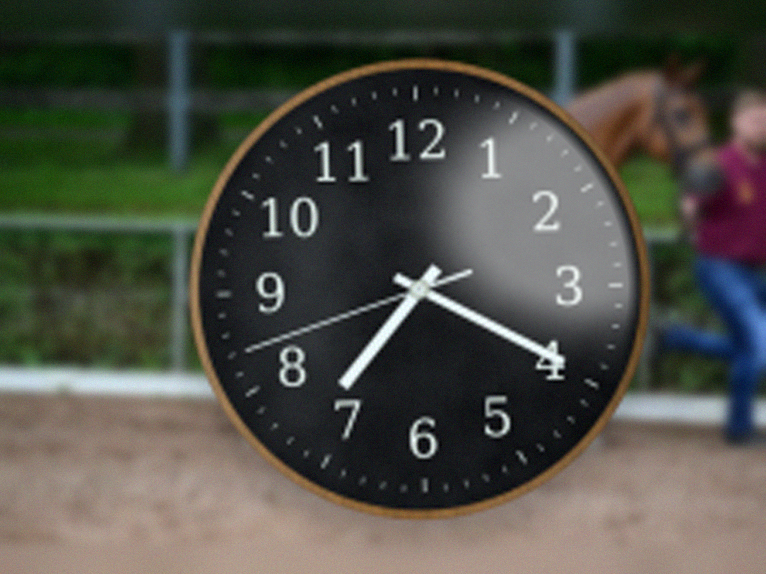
{"hour": 7, "minute": 19, "second": 42}
